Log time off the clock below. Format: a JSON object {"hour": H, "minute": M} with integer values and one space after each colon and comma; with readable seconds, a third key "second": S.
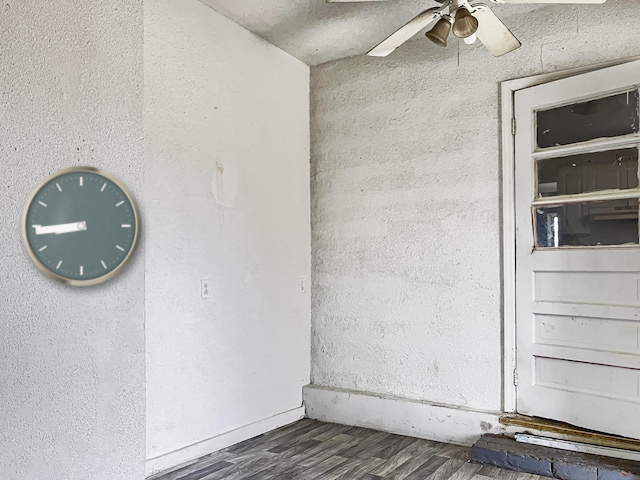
{"hour": 8, "minute": 44}
